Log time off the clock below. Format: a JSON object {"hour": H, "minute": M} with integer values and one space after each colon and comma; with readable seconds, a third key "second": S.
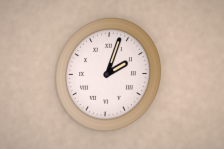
{"hour": 2, "minute": 3}
